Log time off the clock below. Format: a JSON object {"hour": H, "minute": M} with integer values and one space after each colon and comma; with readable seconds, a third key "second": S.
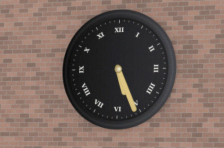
{"hour": 5, "minute": 26}
